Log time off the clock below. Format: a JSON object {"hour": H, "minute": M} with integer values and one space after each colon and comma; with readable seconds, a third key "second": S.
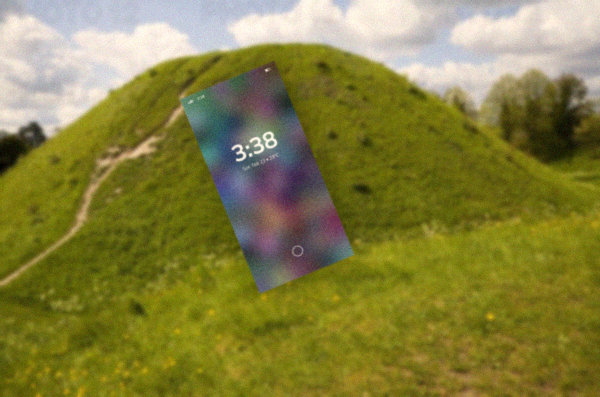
{"hour": 3, "minute": 38}
